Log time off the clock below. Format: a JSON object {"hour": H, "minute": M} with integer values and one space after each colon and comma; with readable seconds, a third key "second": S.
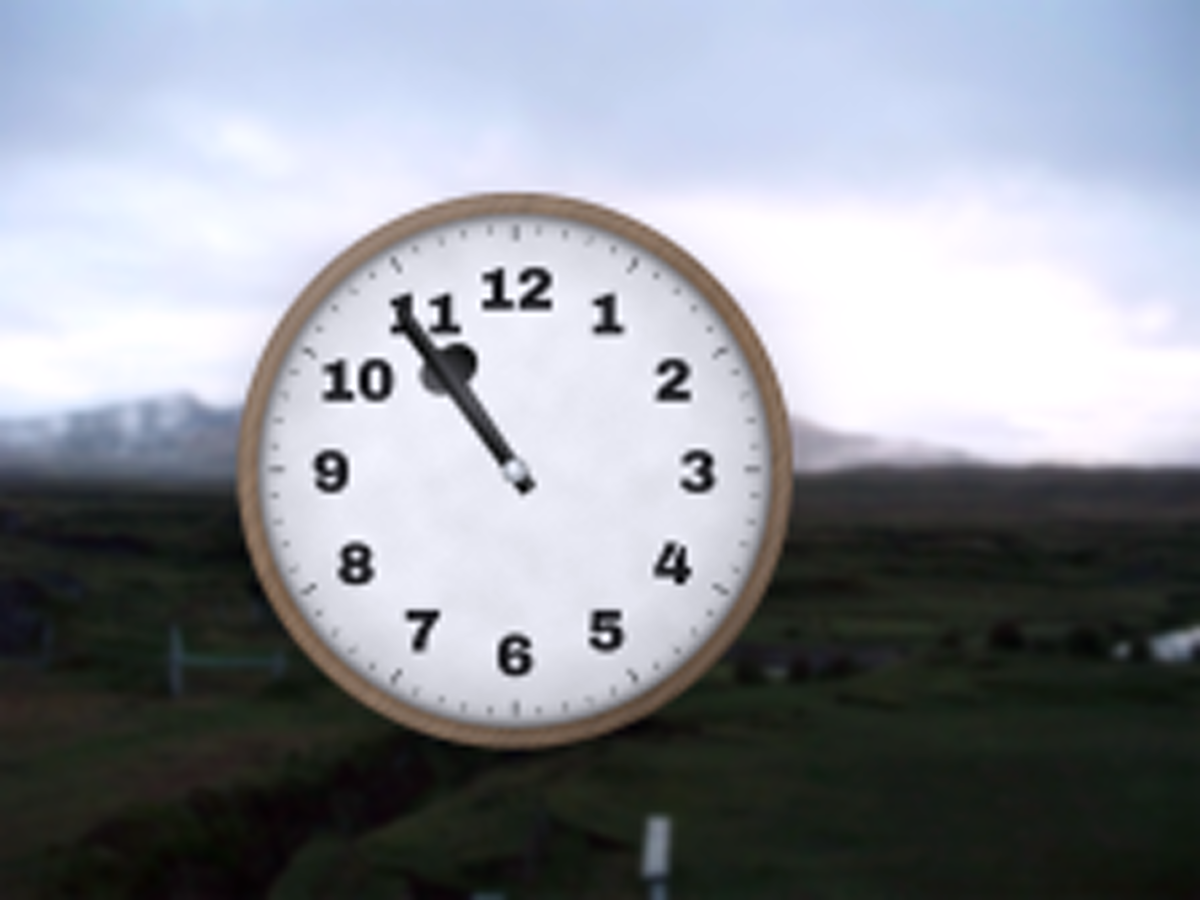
{"hour": 10, "minute": 54}
